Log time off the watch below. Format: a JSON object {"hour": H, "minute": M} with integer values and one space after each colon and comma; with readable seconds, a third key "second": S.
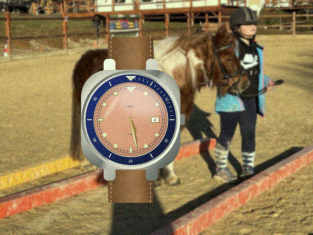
{"hour": 5, "minute": 28}
